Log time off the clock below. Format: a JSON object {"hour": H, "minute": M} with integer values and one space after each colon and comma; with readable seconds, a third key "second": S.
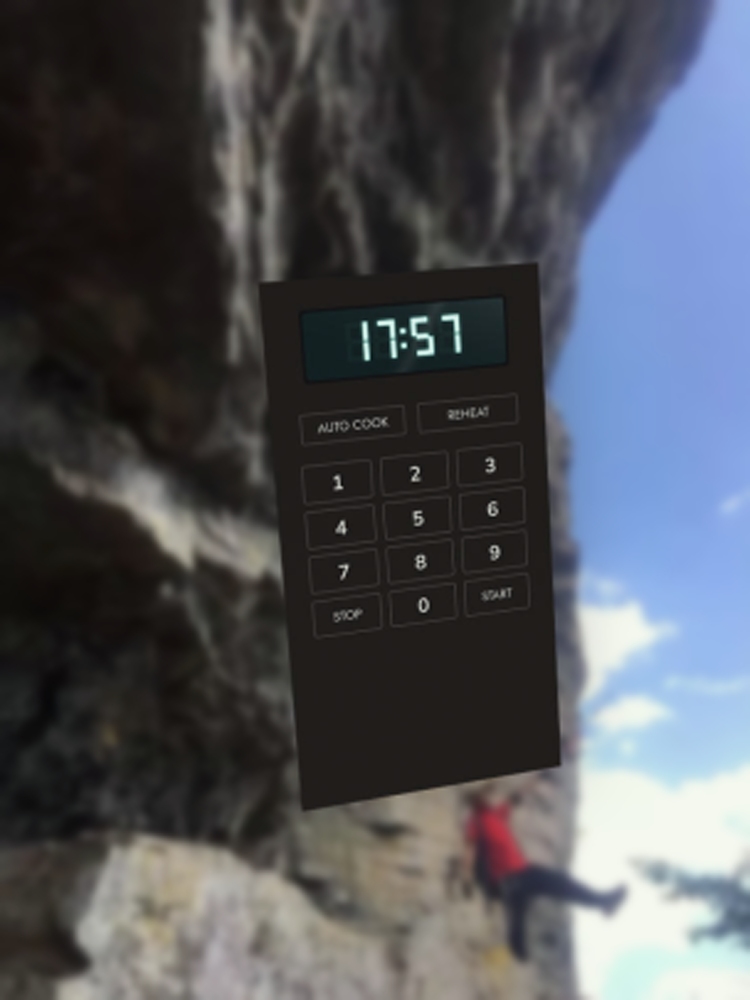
{"hour": 17, "minute": 57}
